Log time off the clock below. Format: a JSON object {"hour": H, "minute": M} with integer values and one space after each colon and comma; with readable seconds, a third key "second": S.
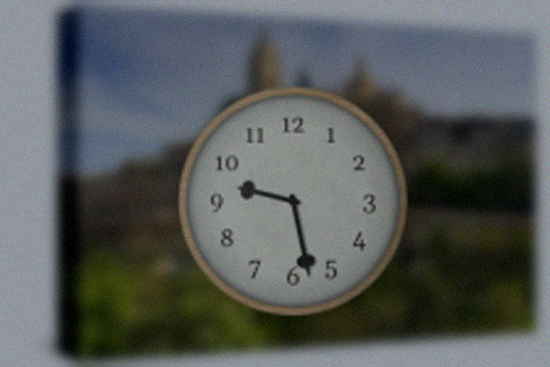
{"hour": 9, "minute": 28}
